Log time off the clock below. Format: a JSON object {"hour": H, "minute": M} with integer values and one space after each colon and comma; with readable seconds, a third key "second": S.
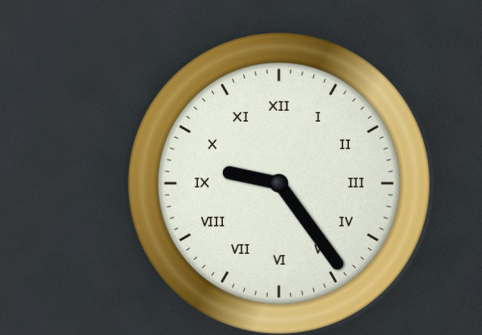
{"hour": 9, "minute": 24}
